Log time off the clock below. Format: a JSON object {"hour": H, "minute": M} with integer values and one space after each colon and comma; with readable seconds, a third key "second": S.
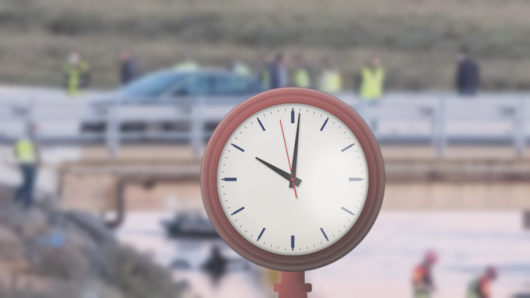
{"hour": 10, "minute": 0, "second": 58}
